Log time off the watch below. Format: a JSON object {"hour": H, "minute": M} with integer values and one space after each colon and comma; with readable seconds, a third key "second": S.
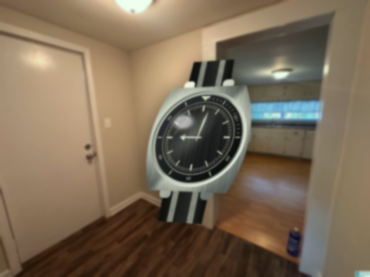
{"hour": 9, "minute": 2}
